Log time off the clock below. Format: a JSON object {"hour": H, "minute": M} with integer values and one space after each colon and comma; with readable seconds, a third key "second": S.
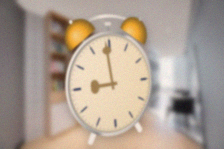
{"hour": 8, "minute": 59}
